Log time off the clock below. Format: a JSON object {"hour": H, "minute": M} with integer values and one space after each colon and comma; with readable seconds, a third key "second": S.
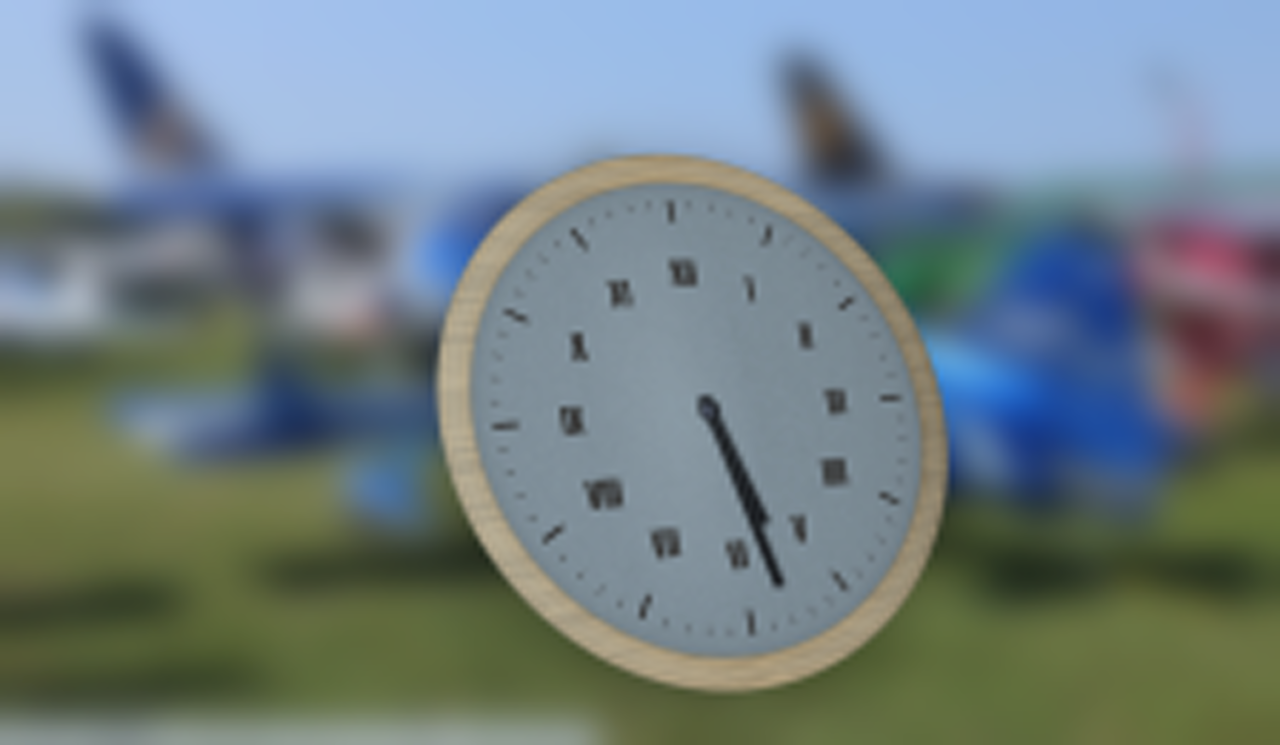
{"hour": 5, "minute": 28}
